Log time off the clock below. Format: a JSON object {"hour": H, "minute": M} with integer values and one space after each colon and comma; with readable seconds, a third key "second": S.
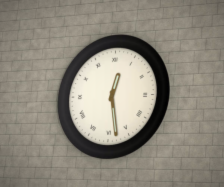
{"hour": 12, "minute": 28}
